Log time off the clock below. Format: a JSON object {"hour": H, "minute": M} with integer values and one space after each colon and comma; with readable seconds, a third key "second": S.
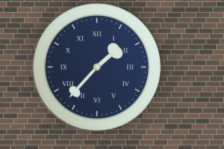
{"hour": 1, "minute": 37}
